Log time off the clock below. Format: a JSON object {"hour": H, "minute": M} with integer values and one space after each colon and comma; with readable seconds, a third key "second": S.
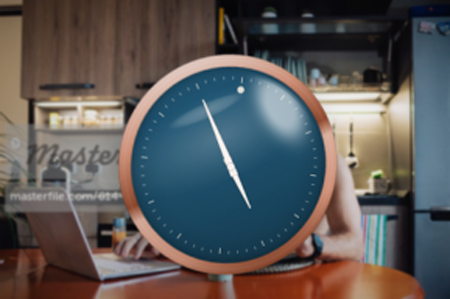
{"hour": 4, "minute": 55}
